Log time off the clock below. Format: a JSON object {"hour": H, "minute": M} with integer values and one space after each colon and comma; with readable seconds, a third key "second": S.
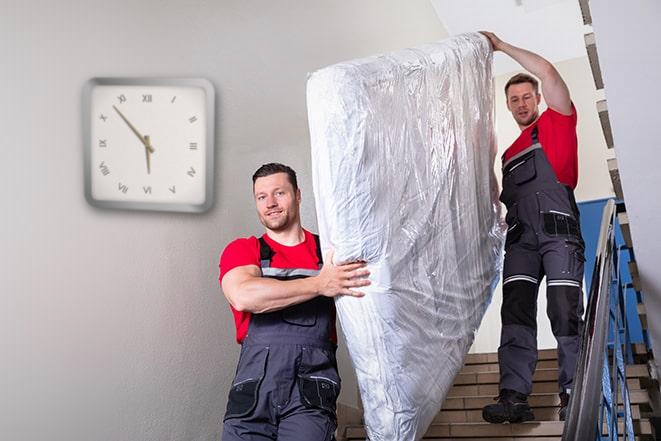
{"hour": 5, "minute": 53}
